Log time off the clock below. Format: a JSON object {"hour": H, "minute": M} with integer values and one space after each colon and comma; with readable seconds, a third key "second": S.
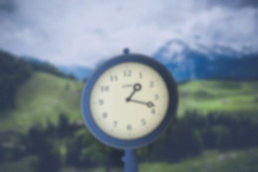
{"hour": 1, "minute": 18}
